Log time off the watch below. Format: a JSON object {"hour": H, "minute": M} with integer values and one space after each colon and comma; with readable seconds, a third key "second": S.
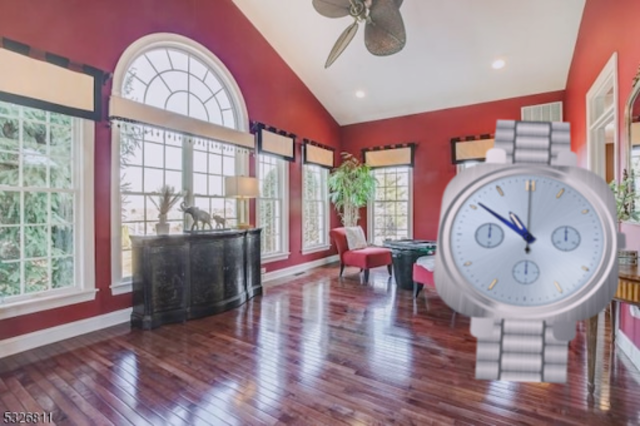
{"hour": 10, "minute": 51}
